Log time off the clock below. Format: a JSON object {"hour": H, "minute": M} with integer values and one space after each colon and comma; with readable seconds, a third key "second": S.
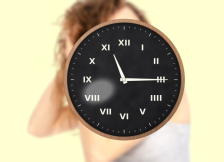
{"hour": 11, "minute": 15}
